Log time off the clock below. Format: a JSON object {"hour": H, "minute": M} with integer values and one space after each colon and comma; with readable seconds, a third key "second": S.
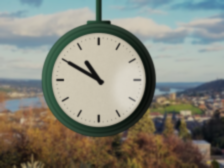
{"hour": 10, "minute": 50}
